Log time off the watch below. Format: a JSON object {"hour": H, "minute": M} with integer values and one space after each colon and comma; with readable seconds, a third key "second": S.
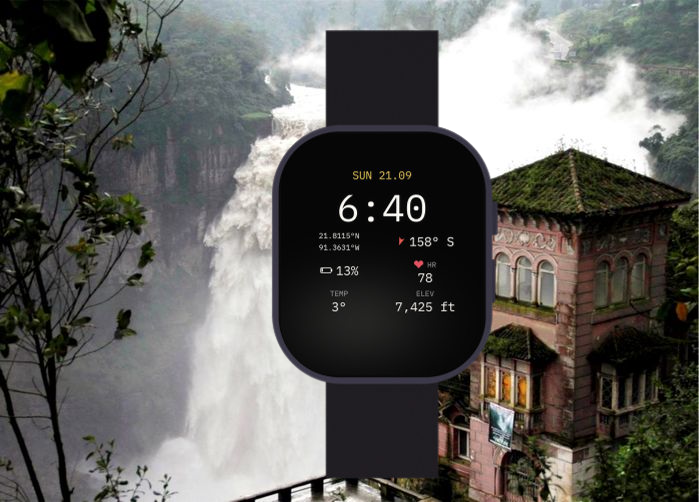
{"hour": 6, "minute": 40}
